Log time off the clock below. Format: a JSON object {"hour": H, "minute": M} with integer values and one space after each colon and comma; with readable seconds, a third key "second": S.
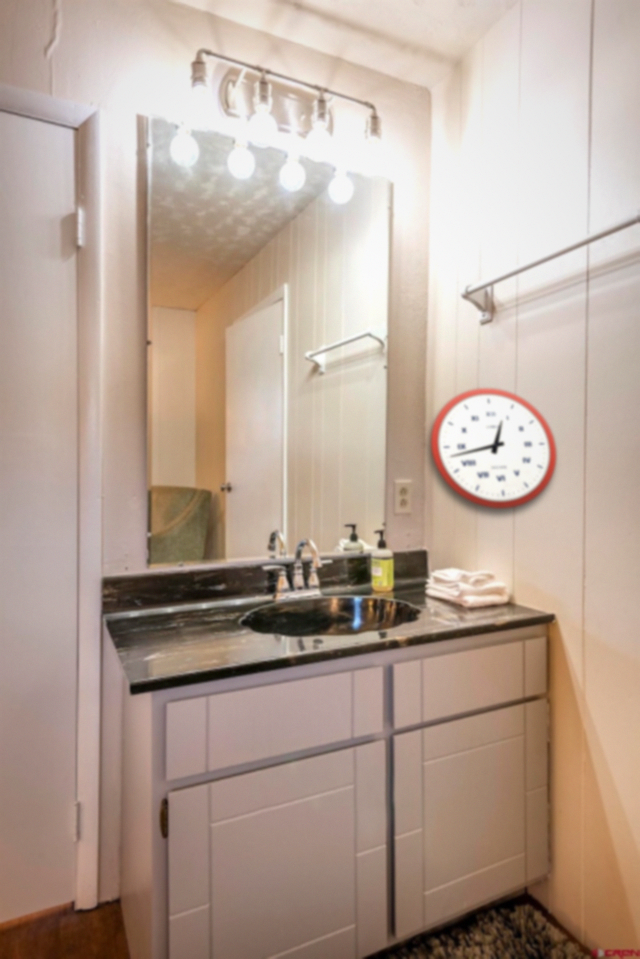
{"hour": 12, "minute": 43}
